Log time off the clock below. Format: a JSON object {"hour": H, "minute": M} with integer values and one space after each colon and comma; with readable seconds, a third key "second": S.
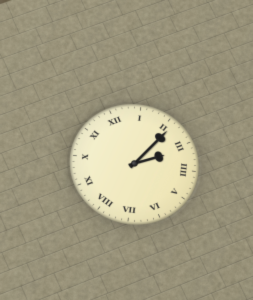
{"hour": 3, "minute": 11}
